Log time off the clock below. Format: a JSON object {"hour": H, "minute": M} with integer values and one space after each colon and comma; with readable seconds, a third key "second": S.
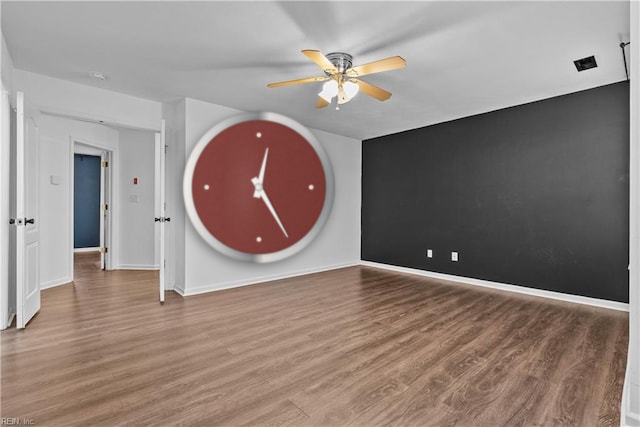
{"hour": 12, "minute": 25}
